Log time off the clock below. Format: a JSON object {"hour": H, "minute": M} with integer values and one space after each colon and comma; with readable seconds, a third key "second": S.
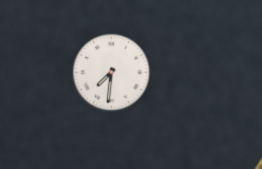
{"hour": 7, "minute": 31}
